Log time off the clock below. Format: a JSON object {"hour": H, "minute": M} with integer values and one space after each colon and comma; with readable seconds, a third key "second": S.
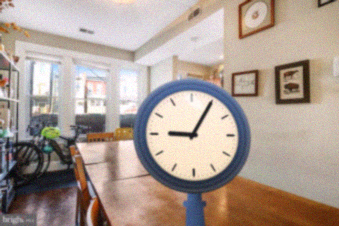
{"hour": 9, "minute": 5}
